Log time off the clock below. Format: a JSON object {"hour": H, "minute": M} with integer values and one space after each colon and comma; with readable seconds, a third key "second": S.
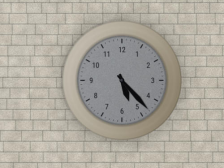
{"hour": 5, "minute": 23}
